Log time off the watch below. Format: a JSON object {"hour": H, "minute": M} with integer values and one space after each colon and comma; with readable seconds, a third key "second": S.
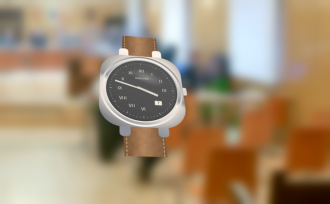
{"hour": 3, "minute": 48}
